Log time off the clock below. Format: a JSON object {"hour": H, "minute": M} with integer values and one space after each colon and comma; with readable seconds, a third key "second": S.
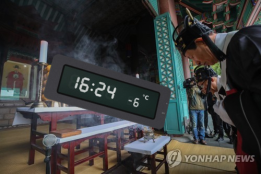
{"hour": 16, "minute": 24}
